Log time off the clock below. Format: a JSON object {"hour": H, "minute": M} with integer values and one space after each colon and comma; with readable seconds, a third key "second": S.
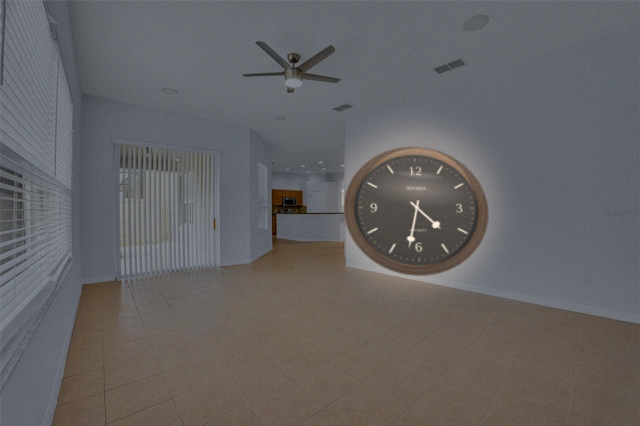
{"hour": 4, "minute": 32}
